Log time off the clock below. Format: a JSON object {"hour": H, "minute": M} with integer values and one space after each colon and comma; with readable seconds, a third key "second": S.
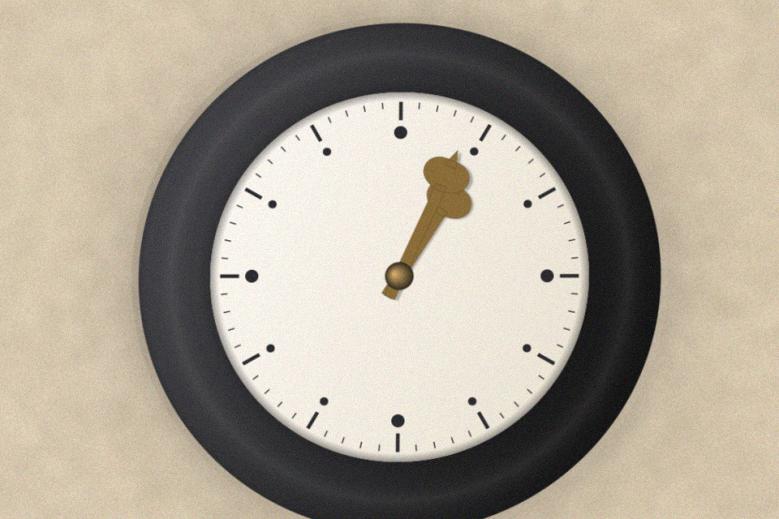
{"hour": 1, "minute": 4}
